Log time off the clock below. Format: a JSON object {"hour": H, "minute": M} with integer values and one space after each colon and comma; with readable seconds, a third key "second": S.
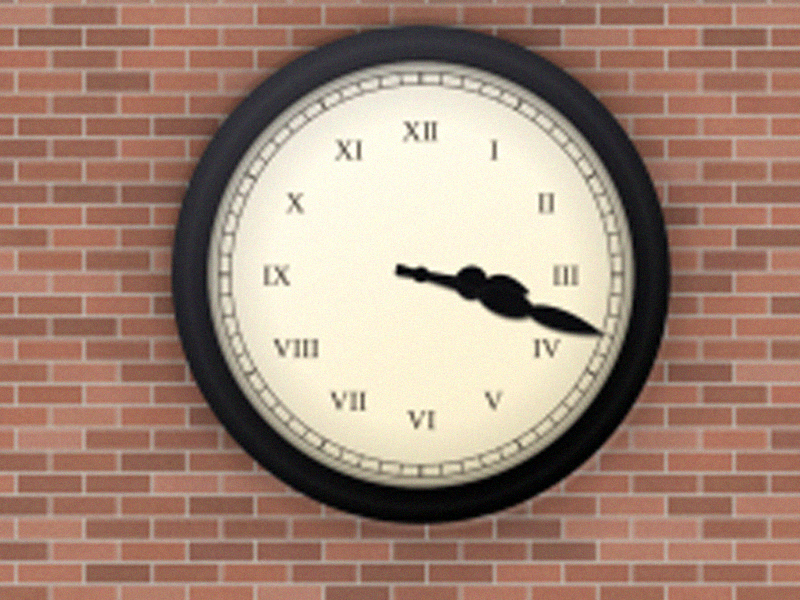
{"hour": 3, "minute": 18}
